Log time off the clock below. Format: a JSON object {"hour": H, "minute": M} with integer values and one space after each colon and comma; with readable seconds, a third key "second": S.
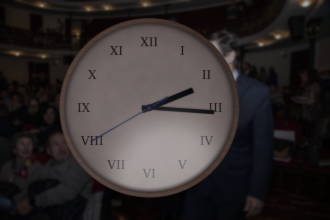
{"hour": 2, "minute": 15, "second": 40}
